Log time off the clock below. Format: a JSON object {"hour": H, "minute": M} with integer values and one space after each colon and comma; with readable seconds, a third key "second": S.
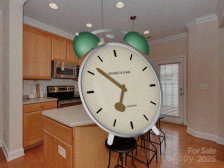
{"hour": 6, "minute": 52}
